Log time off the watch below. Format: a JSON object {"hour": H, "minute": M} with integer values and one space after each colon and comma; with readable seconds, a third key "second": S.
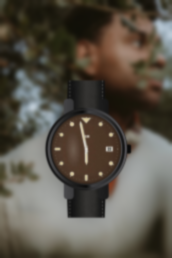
{"hour": 5, "minute": 58}
